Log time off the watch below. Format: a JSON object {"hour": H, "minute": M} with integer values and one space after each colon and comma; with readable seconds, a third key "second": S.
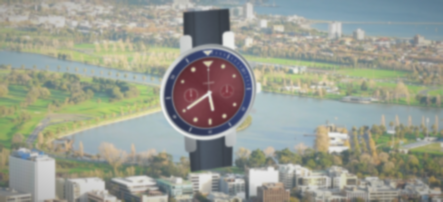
{"hour": 5, "minute": 40}
